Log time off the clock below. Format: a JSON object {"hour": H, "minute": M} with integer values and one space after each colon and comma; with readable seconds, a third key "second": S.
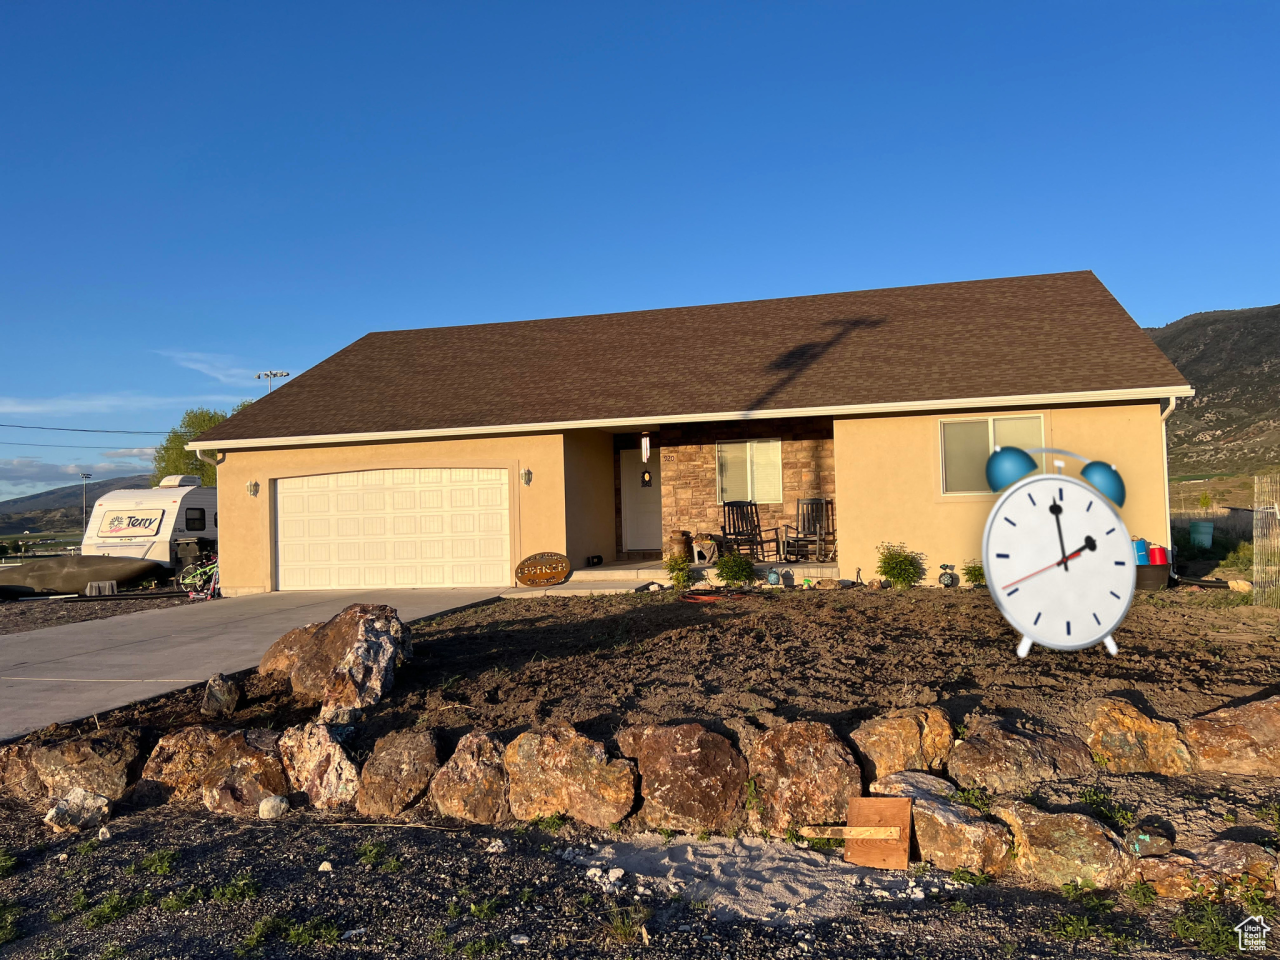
{"hour": 1, "minute": 58, "second": 41}
